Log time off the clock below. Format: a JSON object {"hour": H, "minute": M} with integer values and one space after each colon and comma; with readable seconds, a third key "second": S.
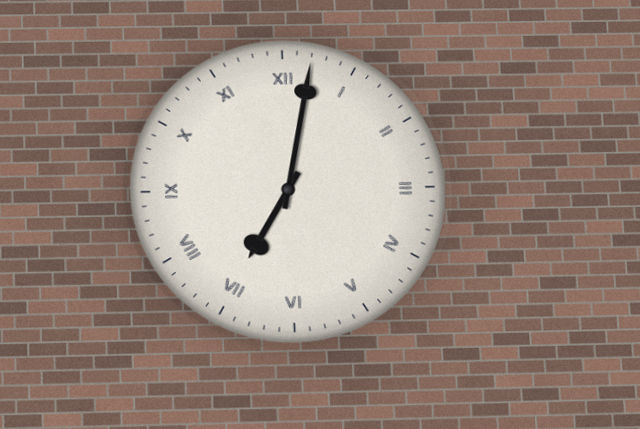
{"hour": 7, "minute": 2}
